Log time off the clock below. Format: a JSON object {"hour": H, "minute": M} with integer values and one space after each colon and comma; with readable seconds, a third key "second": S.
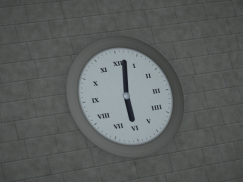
{"hour": 6, "minute": 2}
